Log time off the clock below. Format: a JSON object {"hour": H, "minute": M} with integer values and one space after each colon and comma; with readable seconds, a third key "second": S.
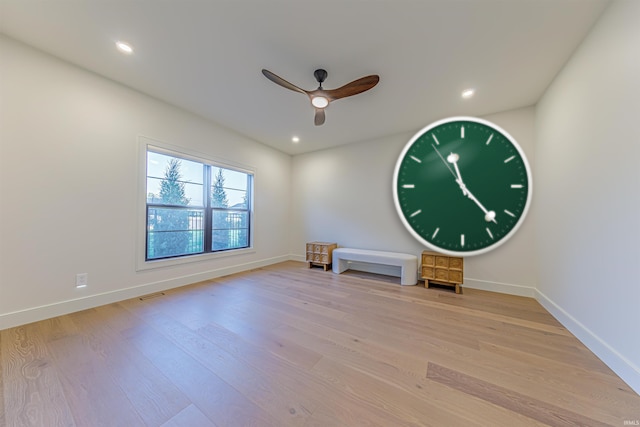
{"hour": 11, "minute": 22, "second": 54}
